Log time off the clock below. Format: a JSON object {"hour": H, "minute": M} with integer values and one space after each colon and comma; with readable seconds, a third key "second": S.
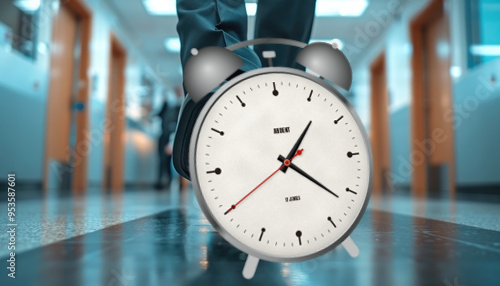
{"hour": 1, "minute": 21, "second": 40}
